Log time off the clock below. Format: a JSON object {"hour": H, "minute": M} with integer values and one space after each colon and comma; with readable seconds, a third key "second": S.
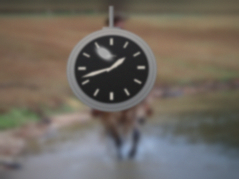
{"hour": 1, "minute": 42}
